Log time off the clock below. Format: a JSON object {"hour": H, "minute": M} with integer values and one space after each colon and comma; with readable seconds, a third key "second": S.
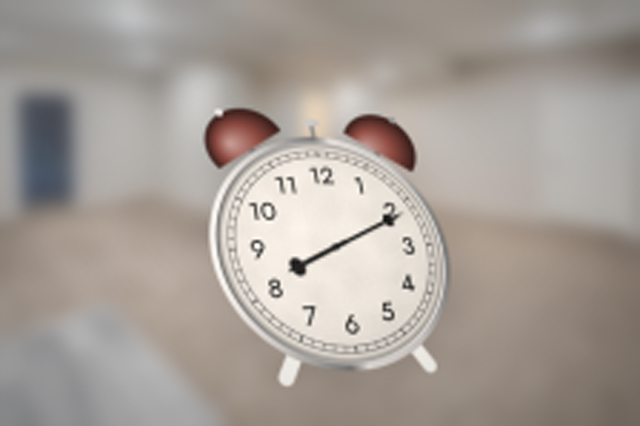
{"hour": 8, "minute": 11}
